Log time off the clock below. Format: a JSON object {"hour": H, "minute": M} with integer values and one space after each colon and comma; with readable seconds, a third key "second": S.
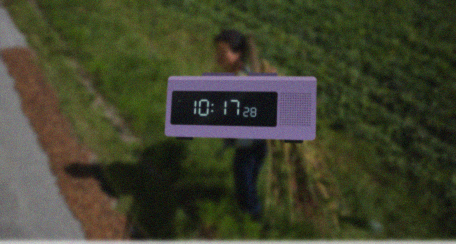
{"hour": 10, "minute": 17, "second": 28}
